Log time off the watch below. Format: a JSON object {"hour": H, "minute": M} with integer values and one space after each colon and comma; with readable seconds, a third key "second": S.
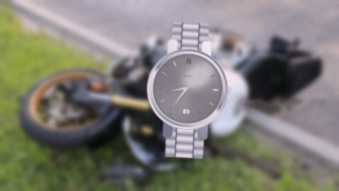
{"hour": 8, "minute": 36}
